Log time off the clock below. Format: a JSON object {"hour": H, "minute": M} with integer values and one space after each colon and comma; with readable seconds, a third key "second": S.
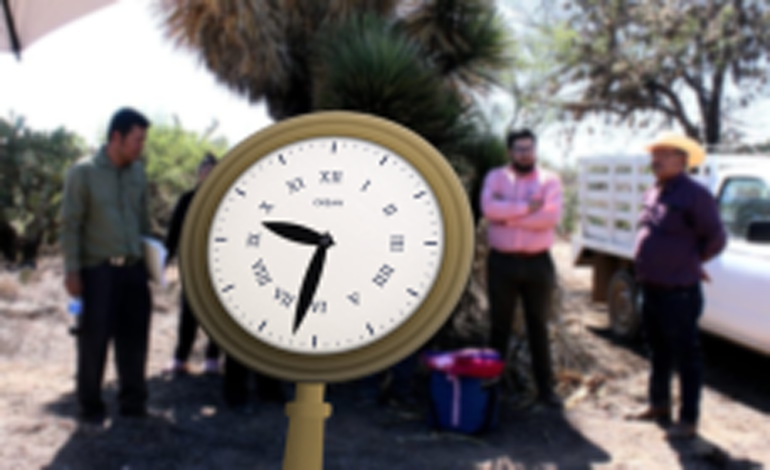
{"hour": 9, "minute": 32}
